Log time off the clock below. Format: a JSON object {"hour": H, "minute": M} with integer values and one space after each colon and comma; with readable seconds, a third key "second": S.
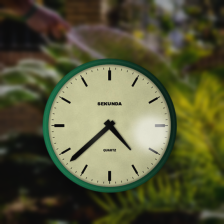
{"hour": 4, "minute": 38}
